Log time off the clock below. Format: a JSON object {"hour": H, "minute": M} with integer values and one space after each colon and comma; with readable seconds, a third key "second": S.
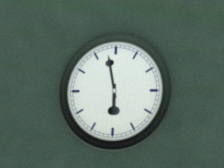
{"hour": 5, "minute": 58}
